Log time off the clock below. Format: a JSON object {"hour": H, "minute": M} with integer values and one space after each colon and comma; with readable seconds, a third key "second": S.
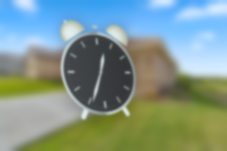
{"hour": 12, "minute": 34}
